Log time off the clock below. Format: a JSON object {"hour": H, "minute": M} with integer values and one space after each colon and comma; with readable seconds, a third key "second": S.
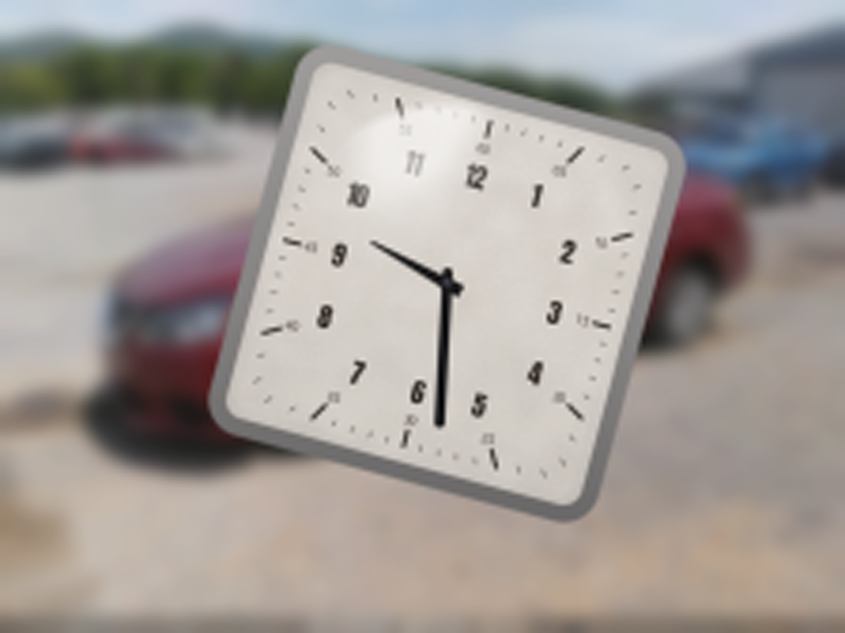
{"hour": 9, "minute": 28}
